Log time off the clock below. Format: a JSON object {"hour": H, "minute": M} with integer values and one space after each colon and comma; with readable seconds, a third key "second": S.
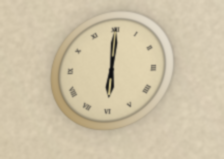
{"hour": 6, "minute": 0}
